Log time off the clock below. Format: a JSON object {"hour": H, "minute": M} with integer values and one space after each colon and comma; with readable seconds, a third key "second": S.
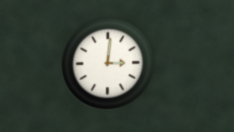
{"hour": 3, "minute": 1}
